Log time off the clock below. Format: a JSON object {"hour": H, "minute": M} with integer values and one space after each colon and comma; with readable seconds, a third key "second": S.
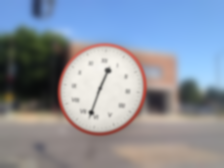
{"hour": 12, "minute": 32}
